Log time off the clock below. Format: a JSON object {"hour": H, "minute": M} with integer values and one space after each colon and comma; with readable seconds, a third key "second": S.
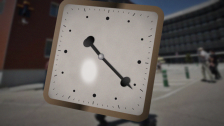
{"hour": 10, "minute": 21}
